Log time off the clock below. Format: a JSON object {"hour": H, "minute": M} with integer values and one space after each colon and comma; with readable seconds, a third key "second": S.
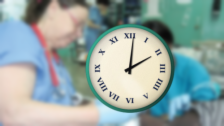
{"hour": 2, "minute": 1}
